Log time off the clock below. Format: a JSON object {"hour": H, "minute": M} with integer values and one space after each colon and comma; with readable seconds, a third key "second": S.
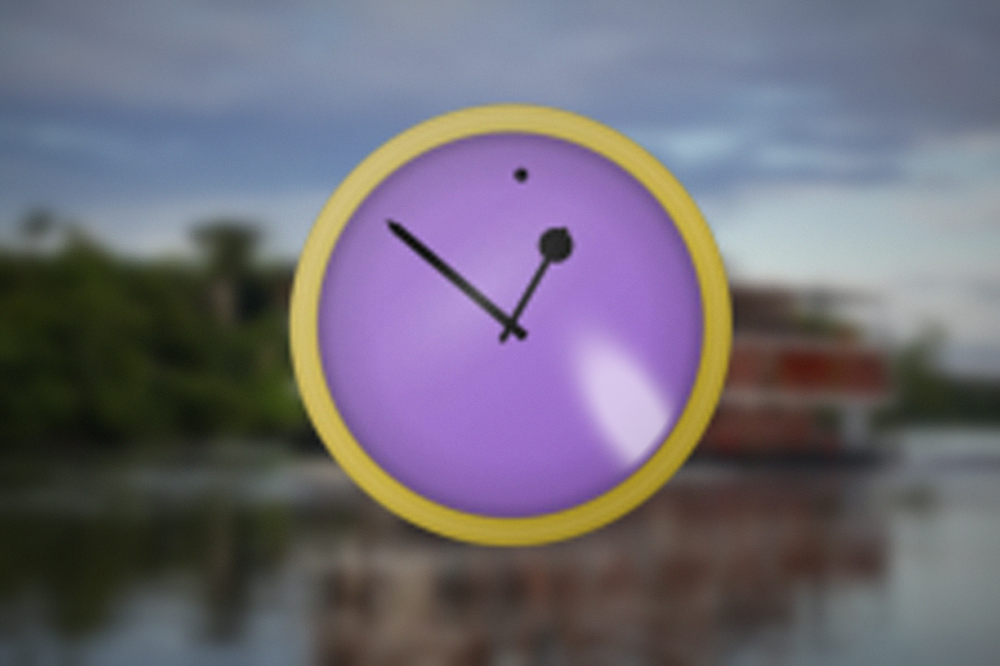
{"hour": 12, "minute": 51}
